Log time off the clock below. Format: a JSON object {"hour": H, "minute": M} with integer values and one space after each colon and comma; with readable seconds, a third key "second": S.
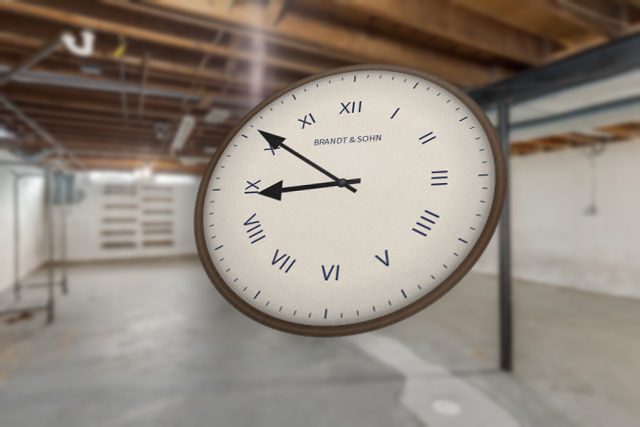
{"hour": 8, "minute": 51}
